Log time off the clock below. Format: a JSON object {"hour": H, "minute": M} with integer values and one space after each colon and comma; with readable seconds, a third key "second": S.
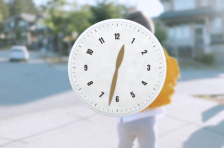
{"hour": 12, "minute": 32}
